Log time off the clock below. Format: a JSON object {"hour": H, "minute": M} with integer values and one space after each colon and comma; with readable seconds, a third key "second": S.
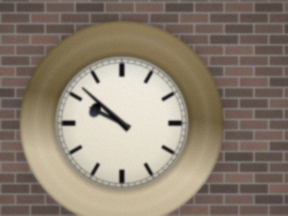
{"hour": 9, "minute": 52}
